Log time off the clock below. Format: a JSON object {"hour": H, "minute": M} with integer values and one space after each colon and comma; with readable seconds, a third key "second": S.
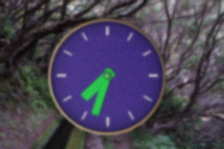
{"hour": 7, "minute": 33}
